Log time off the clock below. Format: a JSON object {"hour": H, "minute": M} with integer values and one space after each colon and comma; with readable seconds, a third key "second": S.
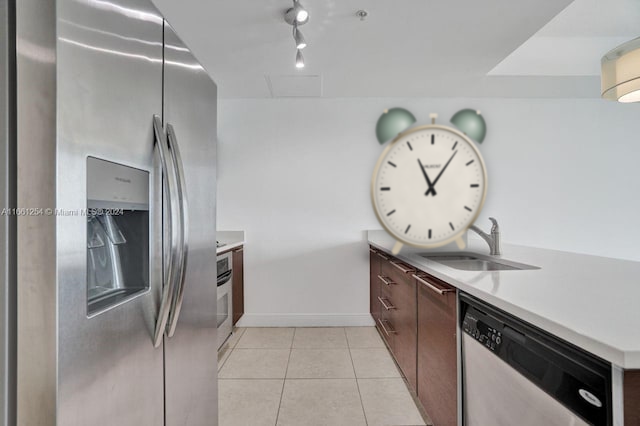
{"hour": 11, "minute": 6}
